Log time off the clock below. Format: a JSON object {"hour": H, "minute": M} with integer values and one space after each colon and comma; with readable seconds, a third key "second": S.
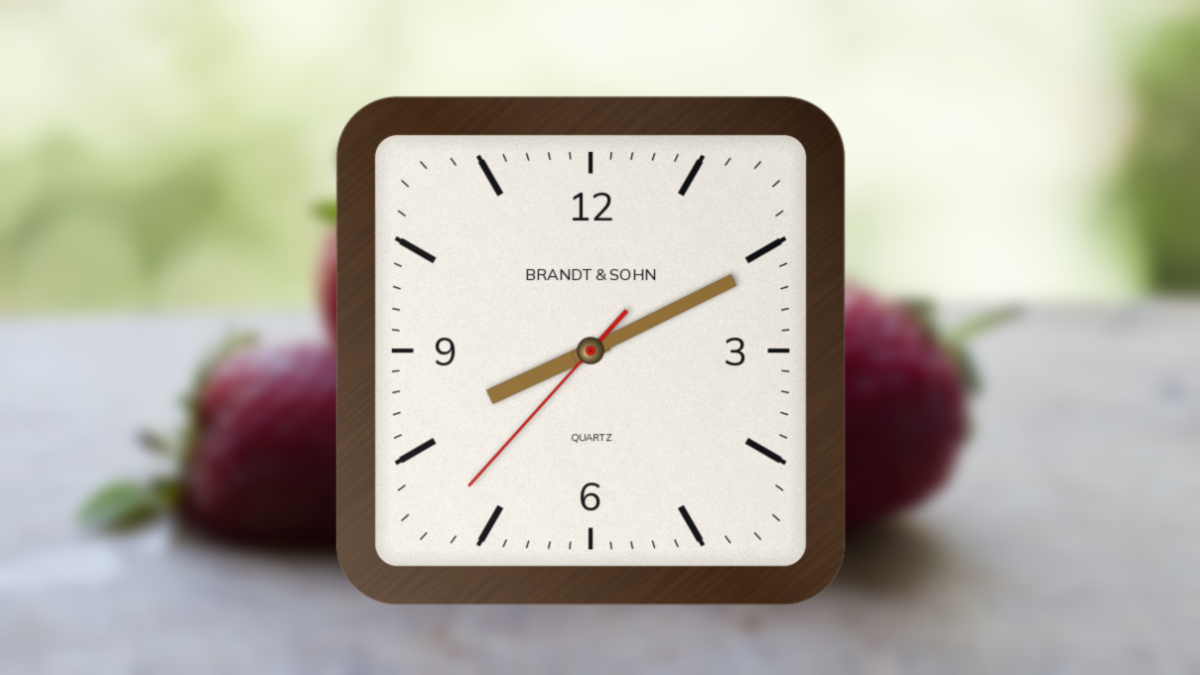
{"hour": 8, "minute": 10, "second": 37}
